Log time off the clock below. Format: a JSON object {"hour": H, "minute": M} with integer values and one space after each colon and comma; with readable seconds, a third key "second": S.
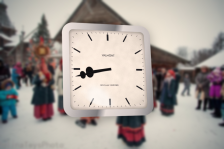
{"hour": 8, "minute": 43}
